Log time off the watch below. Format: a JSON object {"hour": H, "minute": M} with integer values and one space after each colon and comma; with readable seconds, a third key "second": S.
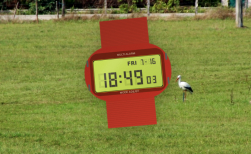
{"hour": 18, "minute": 49, "second": 3}
